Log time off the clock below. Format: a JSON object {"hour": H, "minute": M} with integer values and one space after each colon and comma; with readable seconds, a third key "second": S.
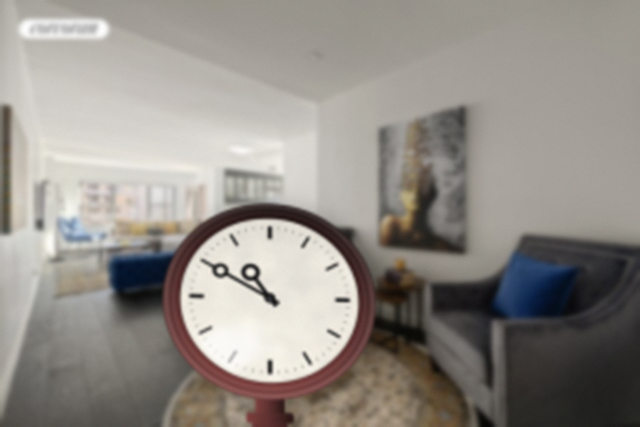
{"hour": 10, "minute": 50}
